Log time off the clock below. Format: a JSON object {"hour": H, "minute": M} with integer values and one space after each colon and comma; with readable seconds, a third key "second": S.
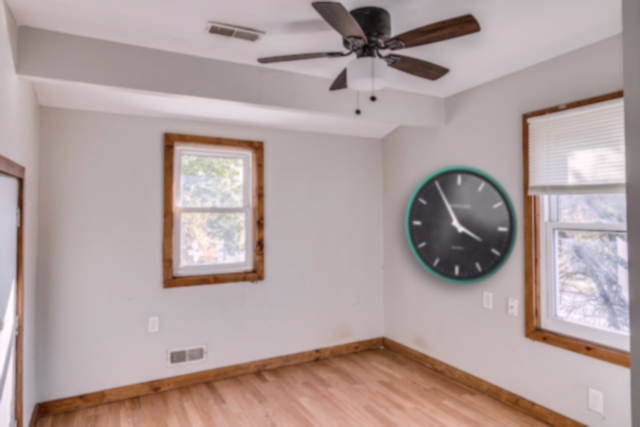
{"hour": 3, "minute": 55}
